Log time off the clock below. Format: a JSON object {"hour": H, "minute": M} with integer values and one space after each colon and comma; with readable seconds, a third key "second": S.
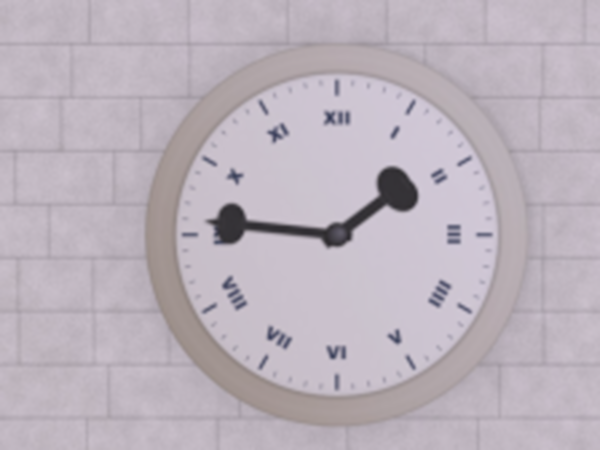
{"hour": 1, "minute": 46}
